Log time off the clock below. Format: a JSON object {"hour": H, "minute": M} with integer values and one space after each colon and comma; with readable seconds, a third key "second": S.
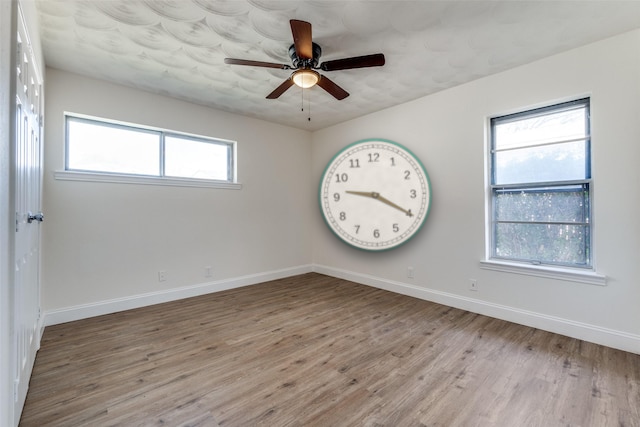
{"hour": 9, "minute": 20}
